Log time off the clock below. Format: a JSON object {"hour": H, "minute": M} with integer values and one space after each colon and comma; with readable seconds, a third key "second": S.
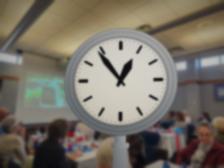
{"hour": 12, "minute": 54}
